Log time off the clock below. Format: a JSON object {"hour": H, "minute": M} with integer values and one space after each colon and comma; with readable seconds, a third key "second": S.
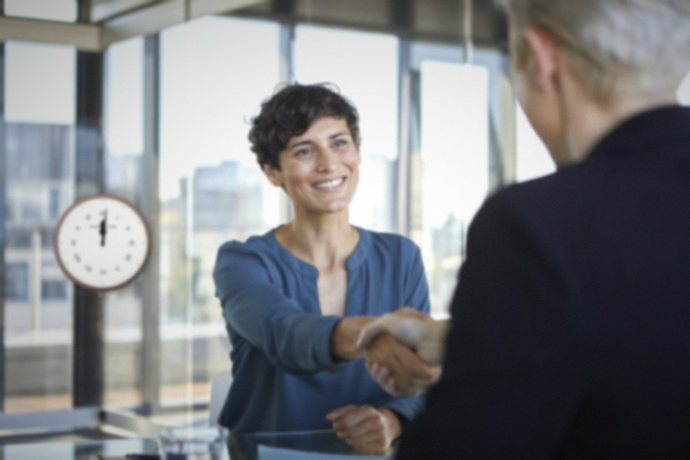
{"hour": 12, "minute": 1}
